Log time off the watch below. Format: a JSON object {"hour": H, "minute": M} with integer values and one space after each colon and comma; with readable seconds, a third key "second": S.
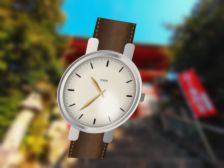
{"hour": 10, "minute": 37}
